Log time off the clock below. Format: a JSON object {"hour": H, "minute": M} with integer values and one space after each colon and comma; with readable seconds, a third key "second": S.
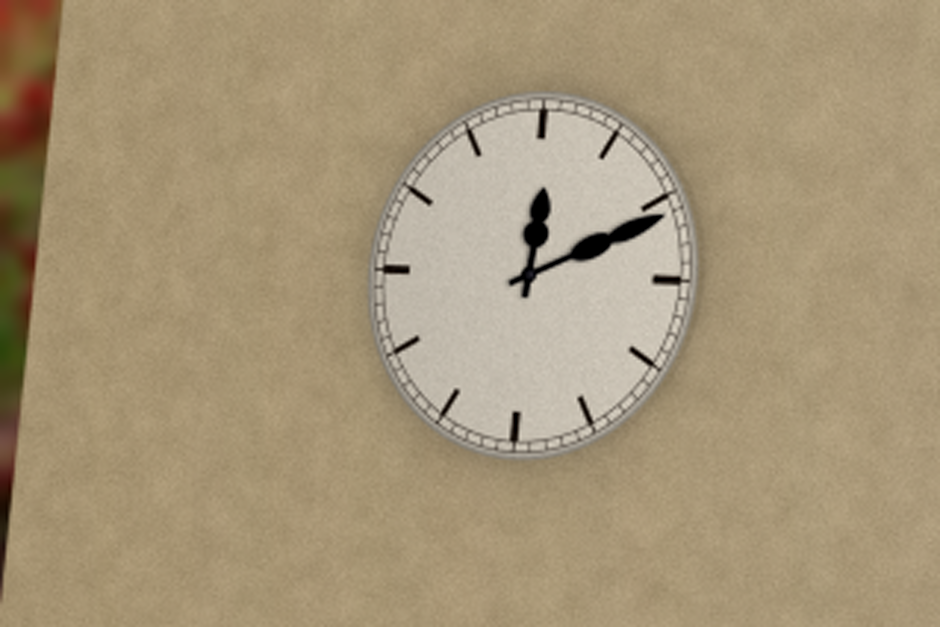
{"hour": 12, "minute": 11}
